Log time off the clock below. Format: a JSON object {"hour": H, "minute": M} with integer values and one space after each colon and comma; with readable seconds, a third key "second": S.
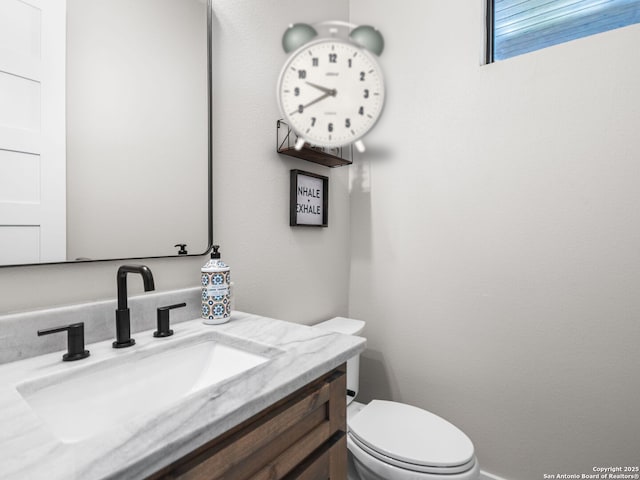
{"hour": 9, "minute": 40}
